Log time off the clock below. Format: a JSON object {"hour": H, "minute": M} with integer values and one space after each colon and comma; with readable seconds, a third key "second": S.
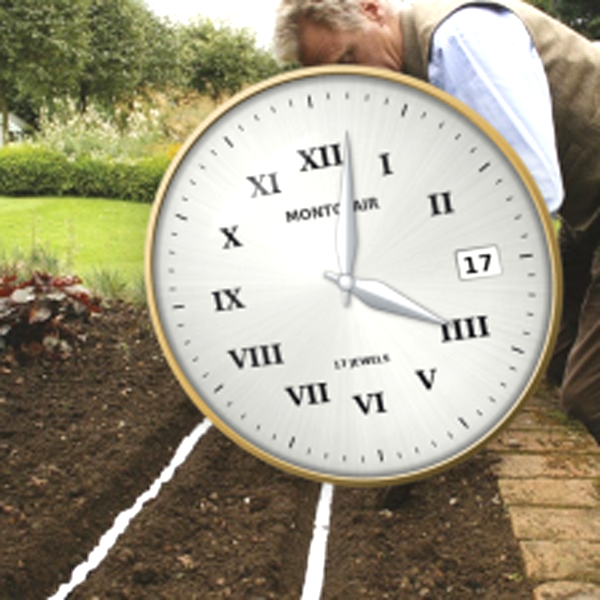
{"hour": 4, "minute": 2}
